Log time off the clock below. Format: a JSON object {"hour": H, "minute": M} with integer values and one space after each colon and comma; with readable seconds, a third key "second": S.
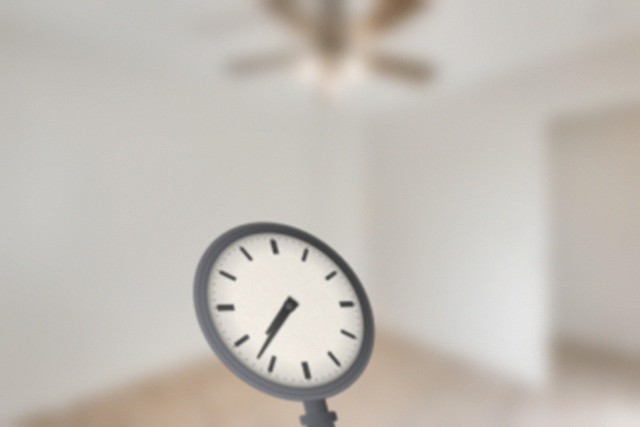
{"hour": 7, "minute": 37}
